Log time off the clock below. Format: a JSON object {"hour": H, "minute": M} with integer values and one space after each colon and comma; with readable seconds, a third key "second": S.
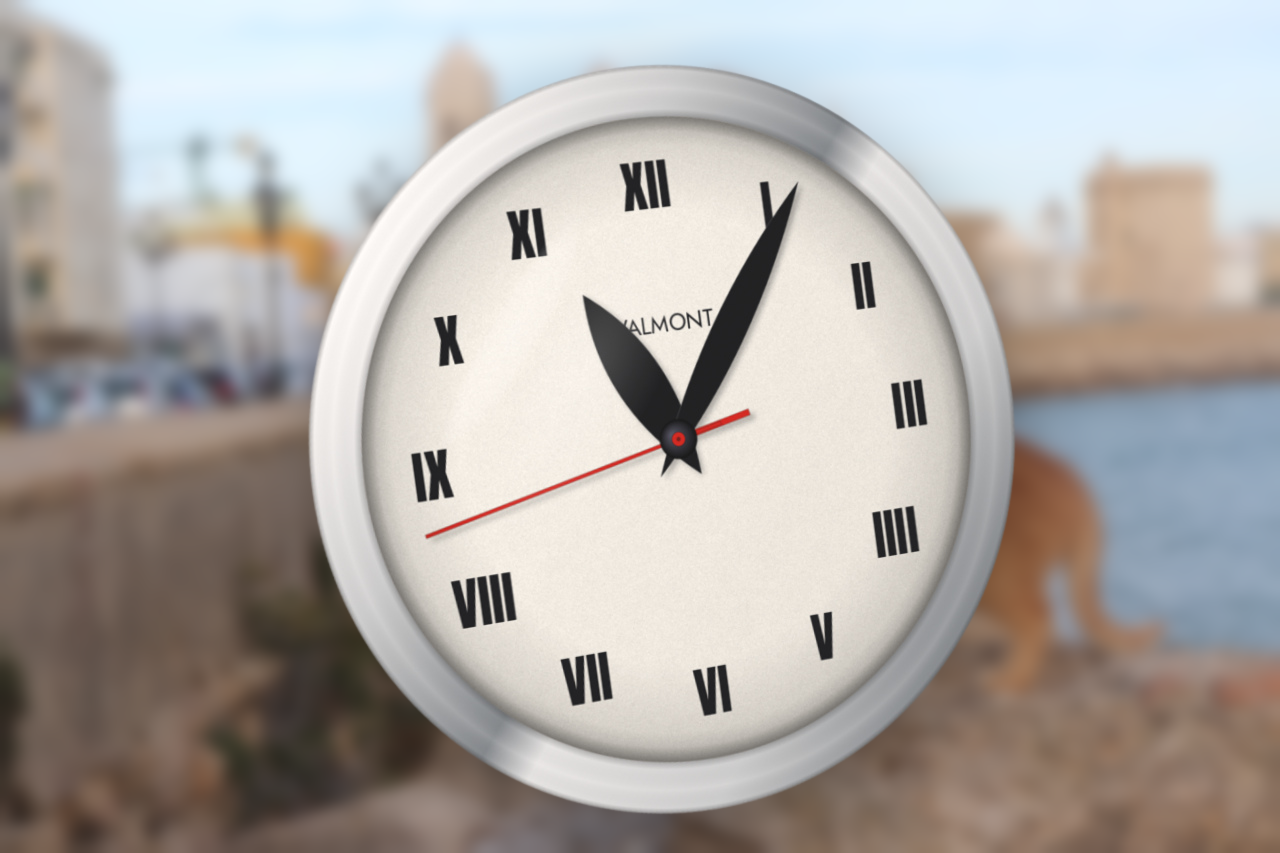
{"hour": 11, "minute": 5, "second": 43}
